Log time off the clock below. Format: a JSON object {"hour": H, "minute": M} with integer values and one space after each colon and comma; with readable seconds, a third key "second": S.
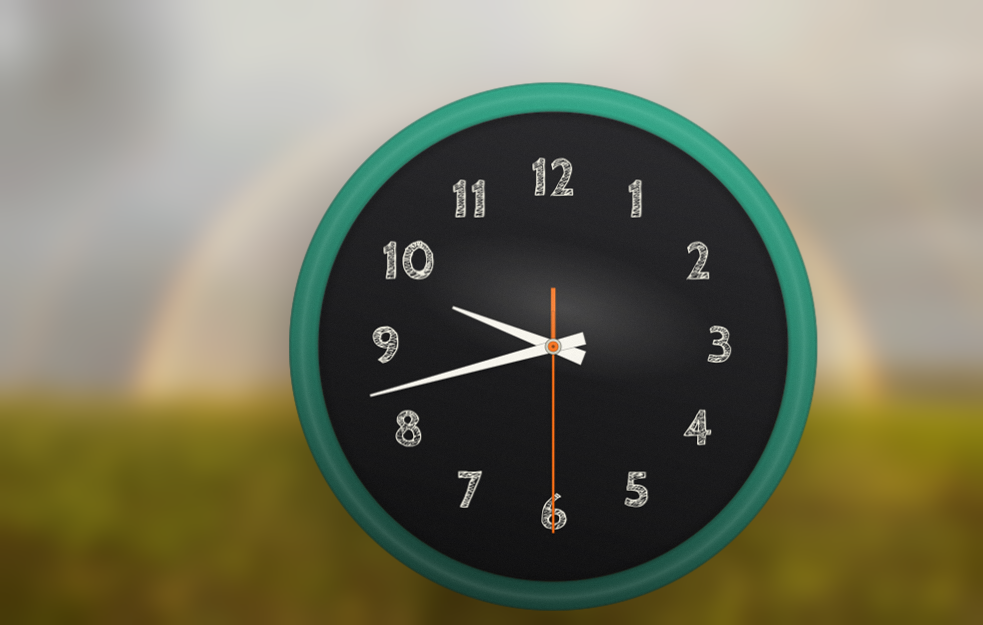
{"hour": 9, "minute": 42, "second": 30}
